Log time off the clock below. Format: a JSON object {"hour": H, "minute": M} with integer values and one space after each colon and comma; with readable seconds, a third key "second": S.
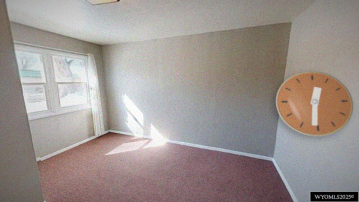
{"hour": 12, "minute": 31}
